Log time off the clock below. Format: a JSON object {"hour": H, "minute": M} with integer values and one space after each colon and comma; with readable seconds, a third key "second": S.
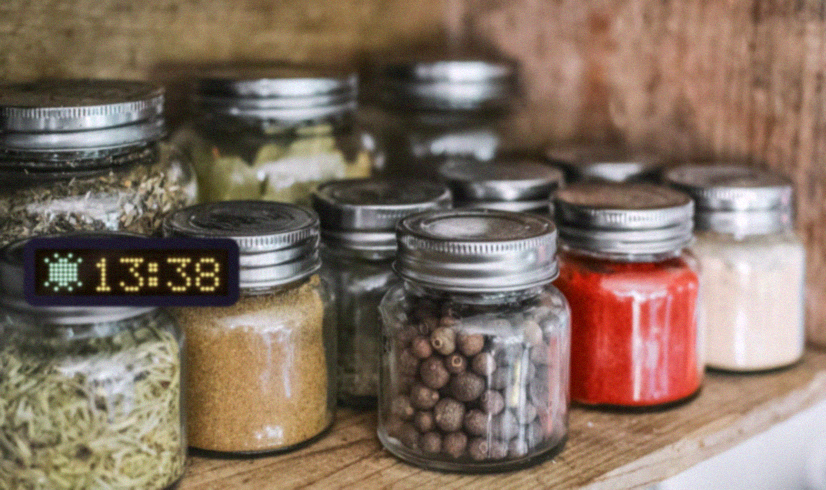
{"hour": 13, "minute": 38}
